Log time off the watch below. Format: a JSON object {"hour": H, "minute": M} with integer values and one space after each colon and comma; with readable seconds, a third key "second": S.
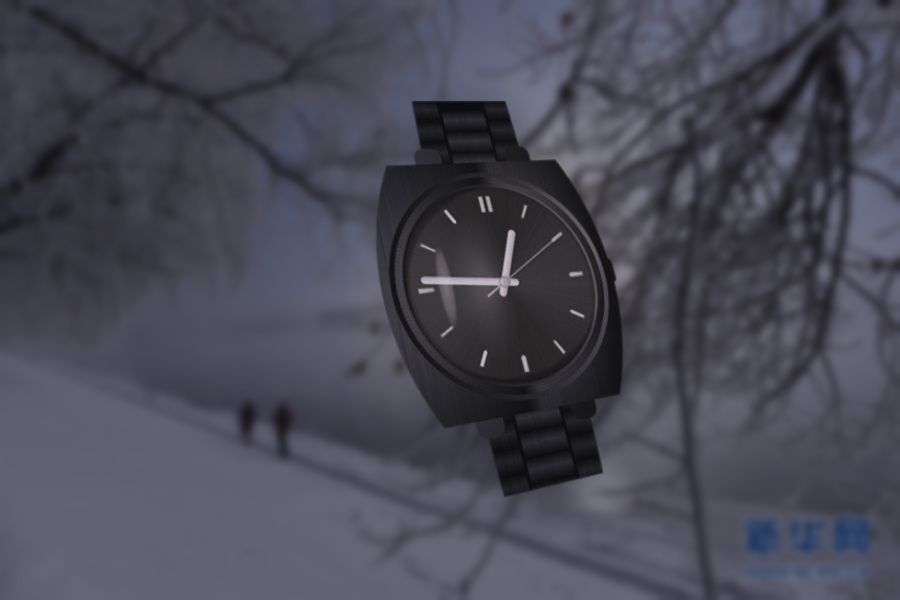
{"hour": 12, "minute": 46, "second": 10}
